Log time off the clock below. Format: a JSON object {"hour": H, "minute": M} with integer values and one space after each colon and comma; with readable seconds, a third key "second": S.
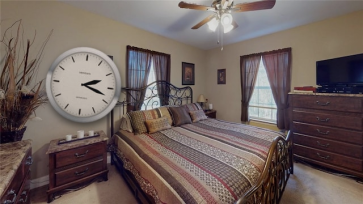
{"hour": 2, "minute": 18}
